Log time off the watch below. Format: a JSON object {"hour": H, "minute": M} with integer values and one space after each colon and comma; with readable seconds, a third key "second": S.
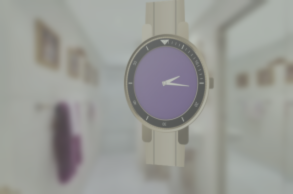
{"hour": 2, "minute": 16}
